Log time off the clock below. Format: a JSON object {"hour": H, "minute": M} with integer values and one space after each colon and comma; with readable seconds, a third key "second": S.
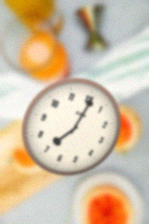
{"hour": 7, "minute": 1}
